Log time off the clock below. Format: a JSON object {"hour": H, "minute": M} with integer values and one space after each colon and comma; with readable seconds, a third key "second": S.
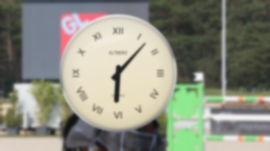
{"hour": 6, "minute": 7}
